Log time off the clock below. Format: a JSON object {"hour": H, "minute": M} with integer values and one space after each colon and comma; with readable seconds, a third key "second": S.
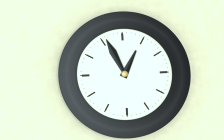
{"hour": 12, "minute": 56}
